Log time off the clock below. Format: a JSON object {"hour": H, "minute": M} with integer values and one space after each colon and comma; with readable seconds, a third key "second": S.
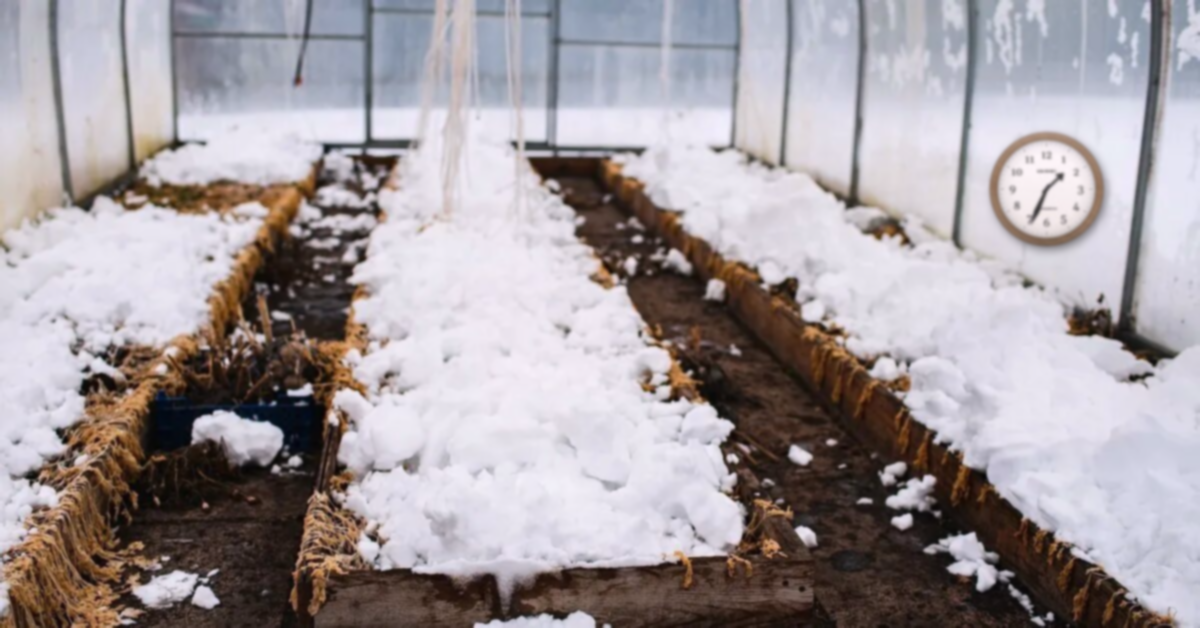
{"hour": 1, "minute": 34}
